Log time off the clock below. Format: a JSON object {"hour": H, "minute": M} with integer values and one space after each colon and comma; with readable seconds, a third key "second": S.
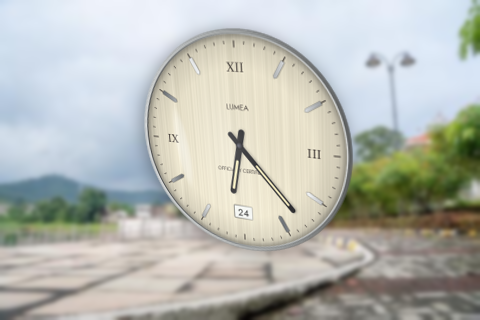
{"hour": 6, "minute": 23}
